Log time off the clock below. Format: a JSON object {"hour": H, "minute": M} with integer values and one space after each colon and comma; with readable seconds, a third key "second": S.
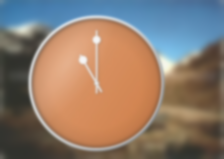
{"hour": 11, "minute": 0}
